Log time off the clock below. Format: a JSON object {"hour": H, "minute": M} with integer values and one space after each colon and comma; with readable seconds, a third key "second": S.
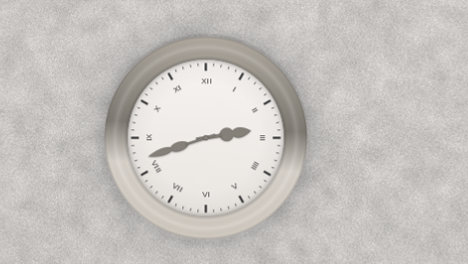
{"hour": 2, "minute": 42}
